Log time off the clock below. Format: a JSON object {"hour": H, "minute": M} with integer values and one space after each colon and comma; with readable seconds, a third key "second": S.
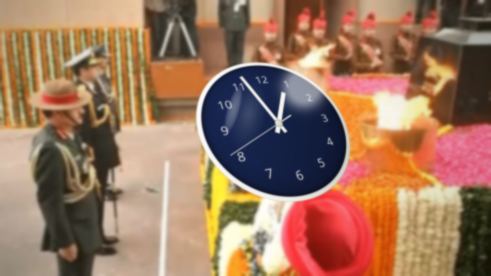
{"hour": 12, "minute": 56, "second": 41}
